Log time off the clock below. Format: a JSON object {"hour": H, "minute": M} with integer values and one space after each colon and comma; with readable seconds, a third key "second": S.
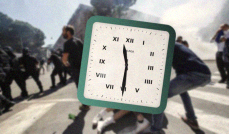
{"hour": 11, "minute": 30}
